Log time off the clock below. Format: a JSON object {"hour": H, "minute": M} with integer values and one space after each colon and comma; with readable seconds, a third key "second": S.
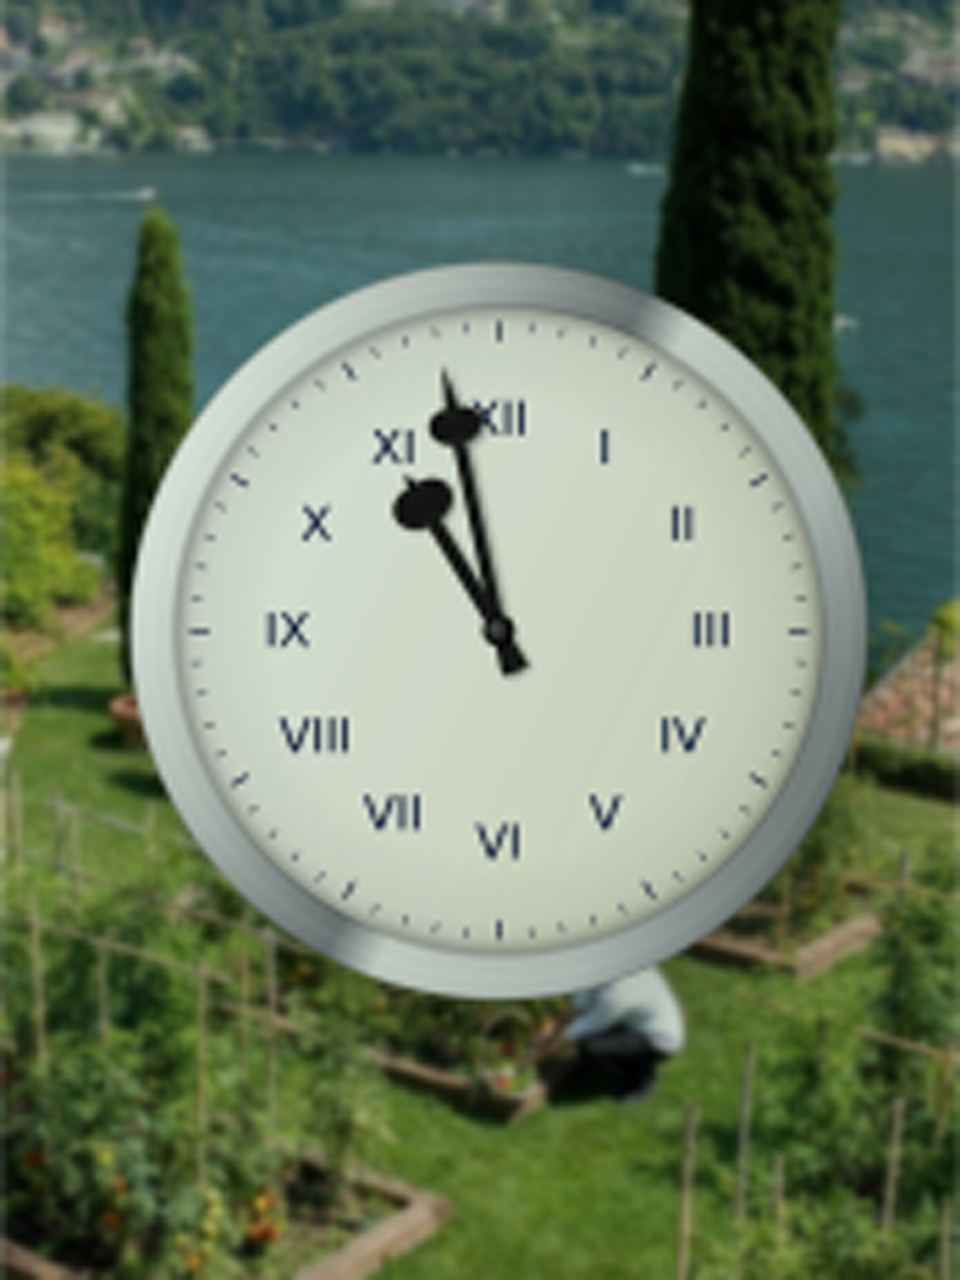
{"hour": 10, "minute": 58}
